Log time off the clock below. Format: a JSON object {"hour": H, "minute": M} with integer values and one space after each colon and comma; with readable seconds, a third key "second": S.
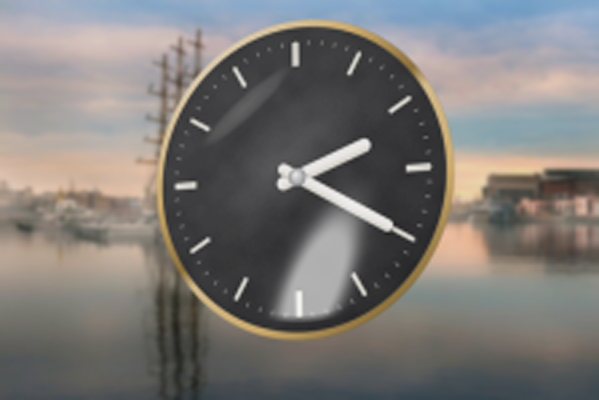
{"hour": 2, "minute": 20}
